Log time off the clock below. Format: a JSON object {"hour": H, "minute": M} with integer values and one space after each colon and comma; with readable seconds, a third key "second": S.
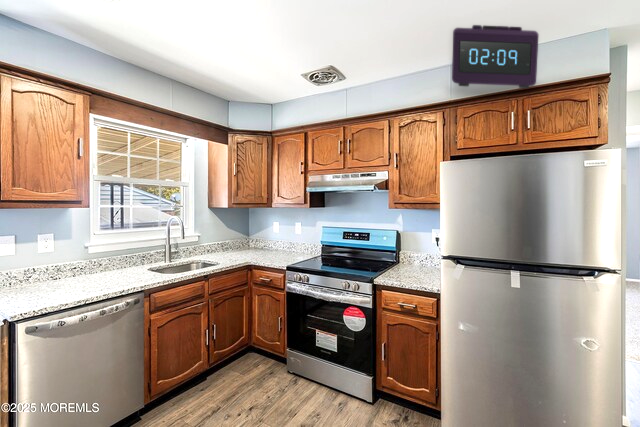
{"hour": 2, "minute": 9}
